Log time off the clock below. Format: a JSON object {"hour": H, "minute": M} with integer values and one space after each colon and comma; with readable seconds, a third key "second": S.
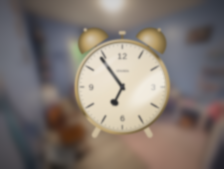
{"hour": 6, "minute": 54}
